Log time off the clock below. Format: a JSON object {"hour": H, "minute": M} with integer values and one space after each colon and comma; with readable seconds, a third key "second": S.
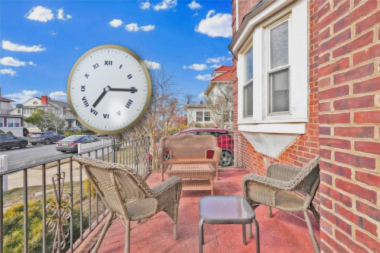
{"hour": 7, "minute": 15}
